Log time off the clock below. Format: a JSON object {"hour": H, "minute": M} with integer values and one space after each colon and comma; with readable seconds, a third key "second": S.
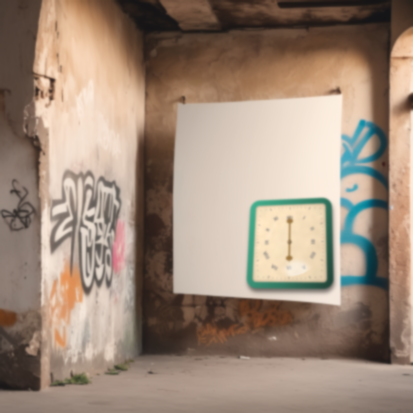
{"hour": 6, "minute": 0}
